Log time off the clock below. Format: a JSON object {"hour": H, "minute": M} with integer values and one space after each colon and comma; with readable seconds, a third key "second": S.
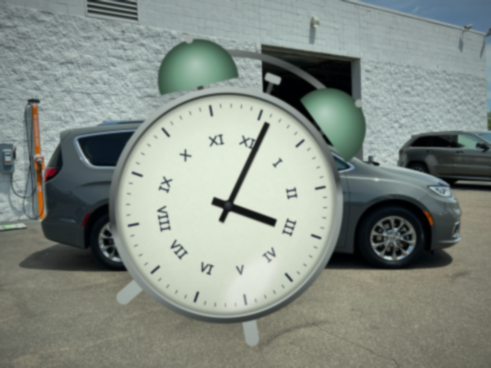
{"hour": 3, "minute": 1}
